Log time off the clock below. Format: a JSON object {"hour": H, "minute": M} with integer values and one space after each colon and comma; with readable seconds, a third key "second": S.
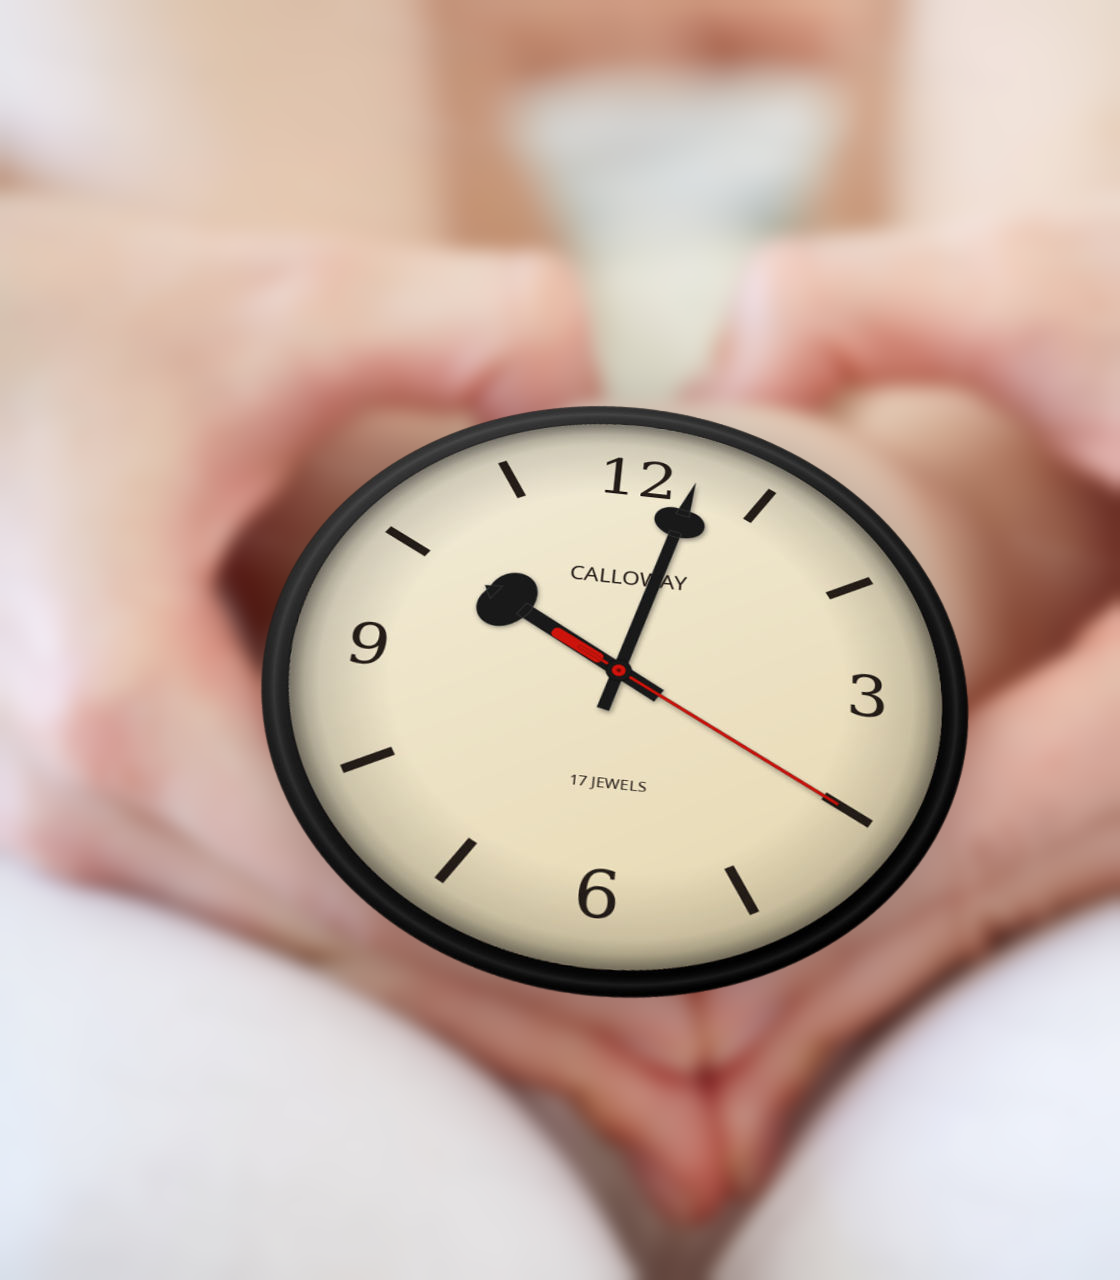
{"hour": 10, "minute": 2, "second": 20}
